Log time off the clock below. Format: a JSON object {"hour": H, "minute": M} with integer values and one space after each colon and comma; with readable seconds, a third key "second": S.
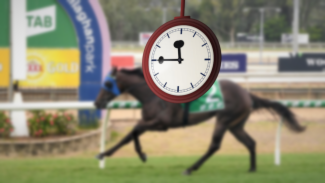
{"hour": 11, "minute": 45}
